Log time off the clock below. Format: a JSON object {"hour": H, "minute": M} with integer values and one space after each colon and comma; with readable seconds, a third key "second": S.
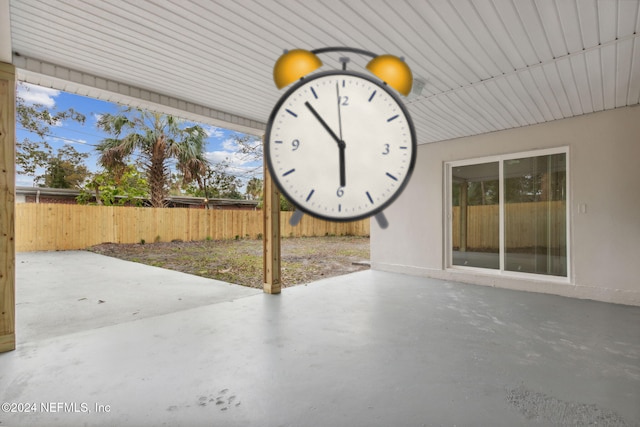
{"hour": 5, "minute": 52, "second": 59}
